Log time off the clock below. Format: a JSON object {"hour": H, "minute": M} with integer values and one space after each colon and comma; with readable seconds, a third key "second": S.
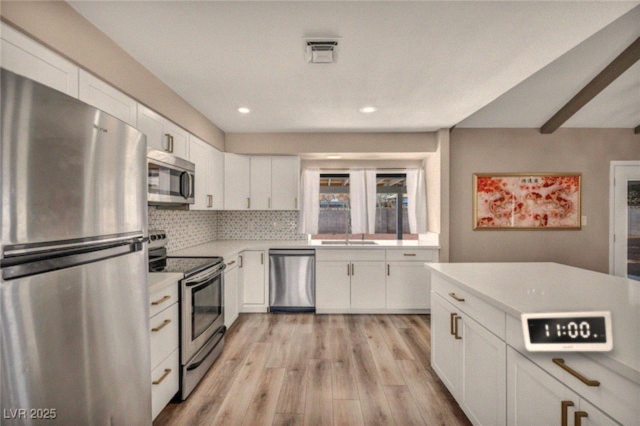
{"hour": 11, "minute": 0}
